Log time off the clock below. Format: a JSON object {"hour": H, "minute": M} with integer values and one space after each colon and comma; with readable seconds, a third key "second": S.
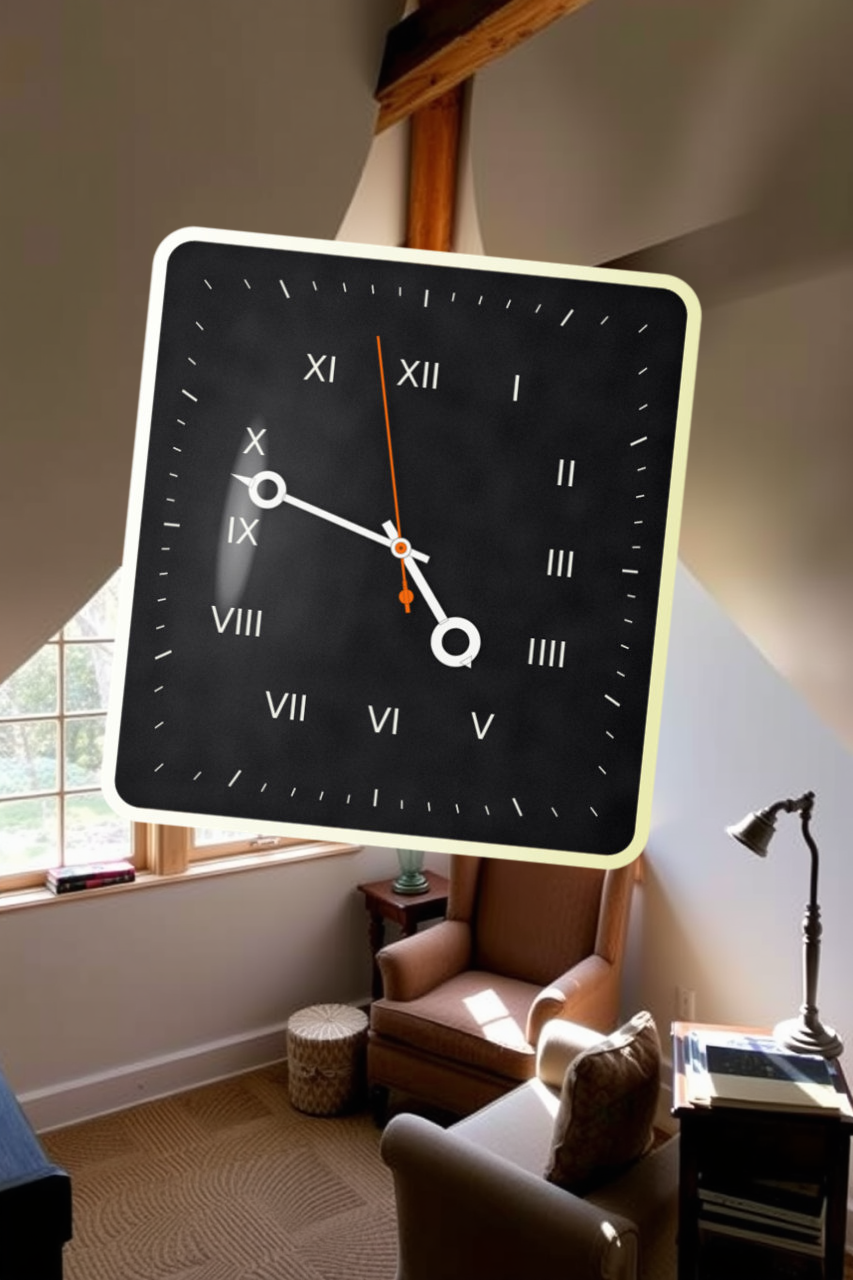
{"hour": 4, "minute": 47, "second": 58}
